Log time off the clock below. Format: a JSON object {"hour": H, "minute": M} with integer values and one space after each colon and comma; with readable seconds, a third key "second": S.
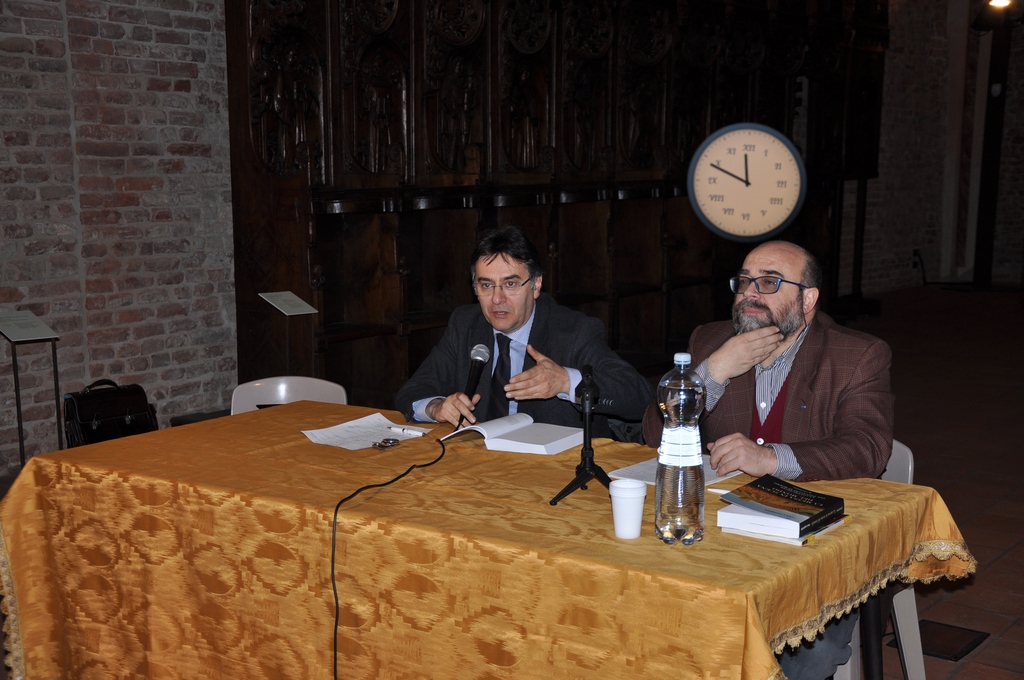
{"hour": 11, "minute": 49}
